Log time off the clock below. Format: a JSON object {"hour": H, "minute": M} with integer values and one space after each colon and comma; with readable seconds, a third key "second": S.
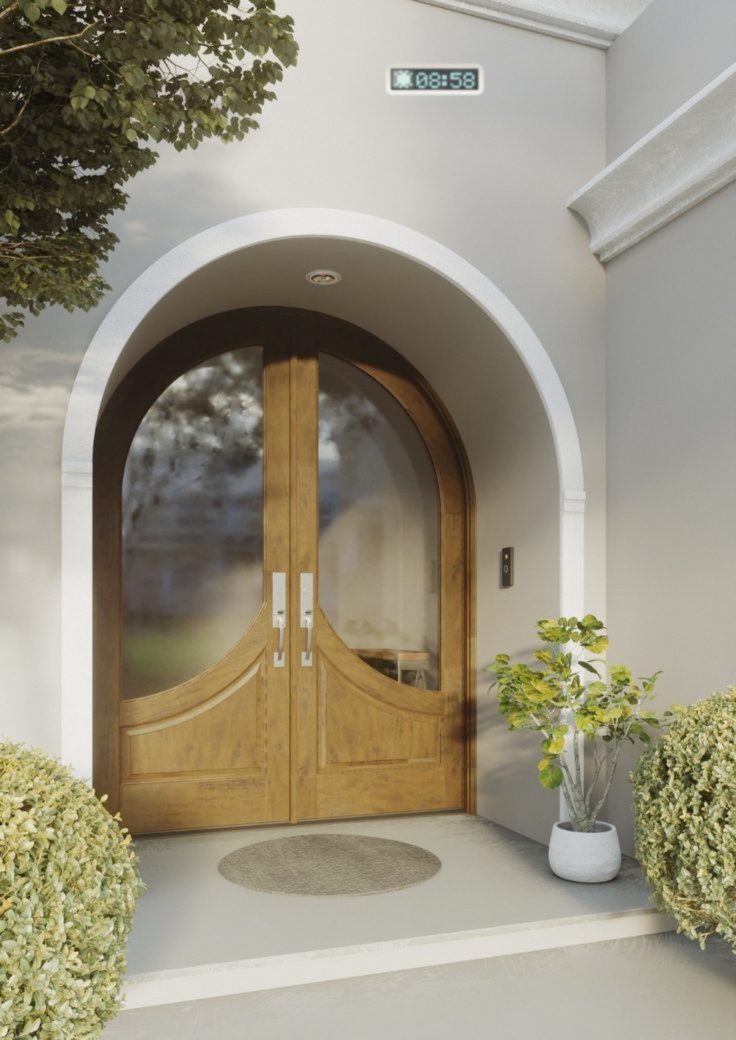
{"hour": 8, "minute": 58}
